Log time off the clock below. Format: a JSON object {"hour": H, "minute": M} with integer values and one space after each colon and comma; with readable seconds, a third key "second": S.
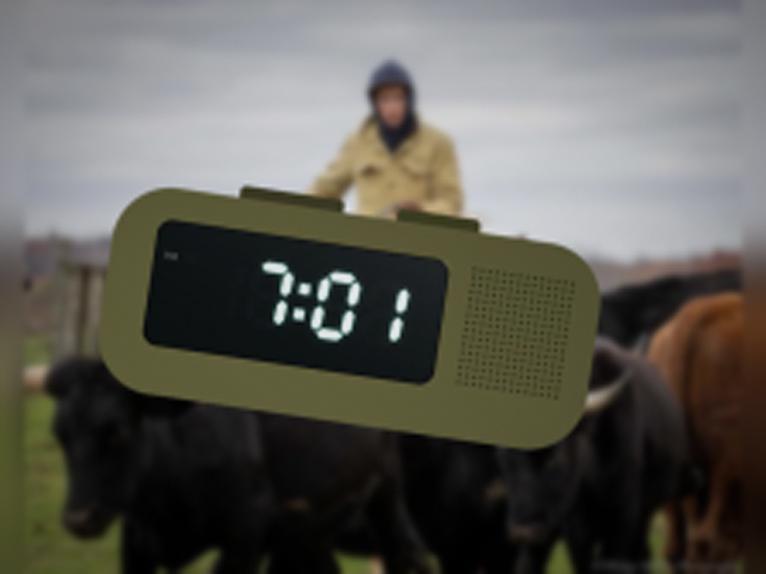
{"hour": 7, "minute": 1}
